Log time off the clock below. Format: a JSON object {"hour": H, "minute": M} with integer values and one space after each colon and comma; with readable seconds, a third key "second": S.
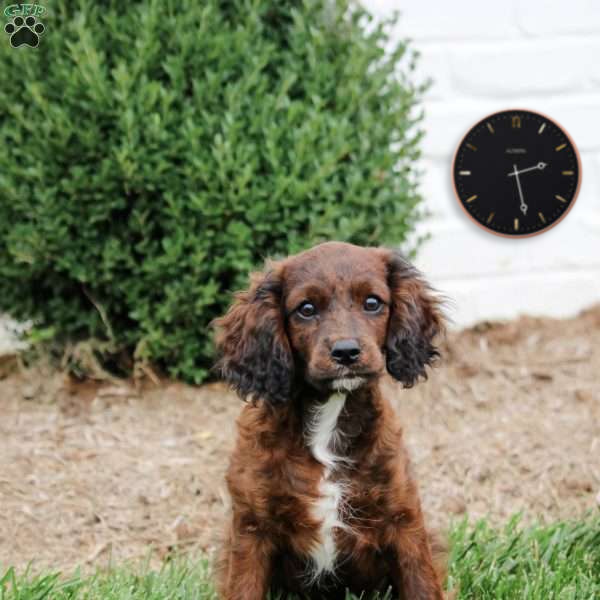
{"hour": 2, "minute": 28}
